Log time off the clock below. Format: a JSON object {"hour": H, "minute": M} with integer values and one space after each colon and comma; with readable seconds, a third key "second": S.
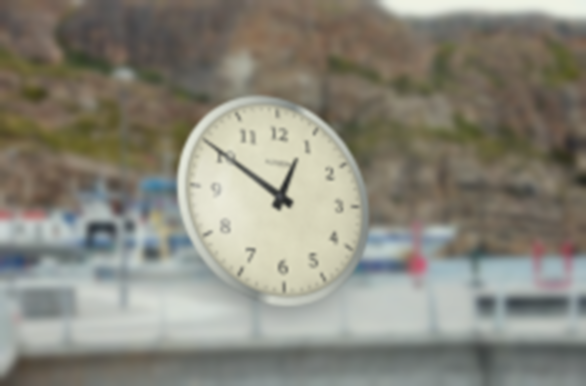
{"hour": 12, "minute": 50}
